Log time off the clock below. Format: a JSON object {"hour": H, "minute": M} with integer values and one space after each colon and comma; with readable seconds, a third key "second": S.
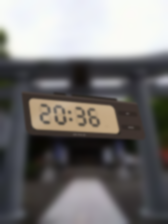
{"hour": 20, "minute": 36}
